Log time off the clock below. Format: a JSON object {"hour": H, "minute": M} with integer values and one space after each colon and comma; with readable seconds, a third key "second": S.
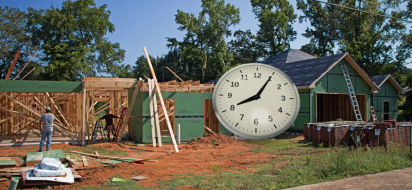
{"hour": 8, "minute": 5}
